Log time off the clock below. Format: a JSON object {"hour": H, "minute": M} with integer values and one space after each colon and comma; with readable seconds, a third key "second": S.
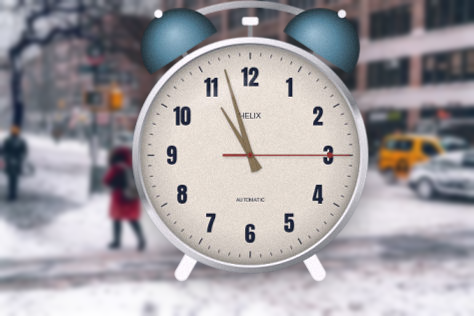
{"hour": 10, "minute": 57, "second": 15}
